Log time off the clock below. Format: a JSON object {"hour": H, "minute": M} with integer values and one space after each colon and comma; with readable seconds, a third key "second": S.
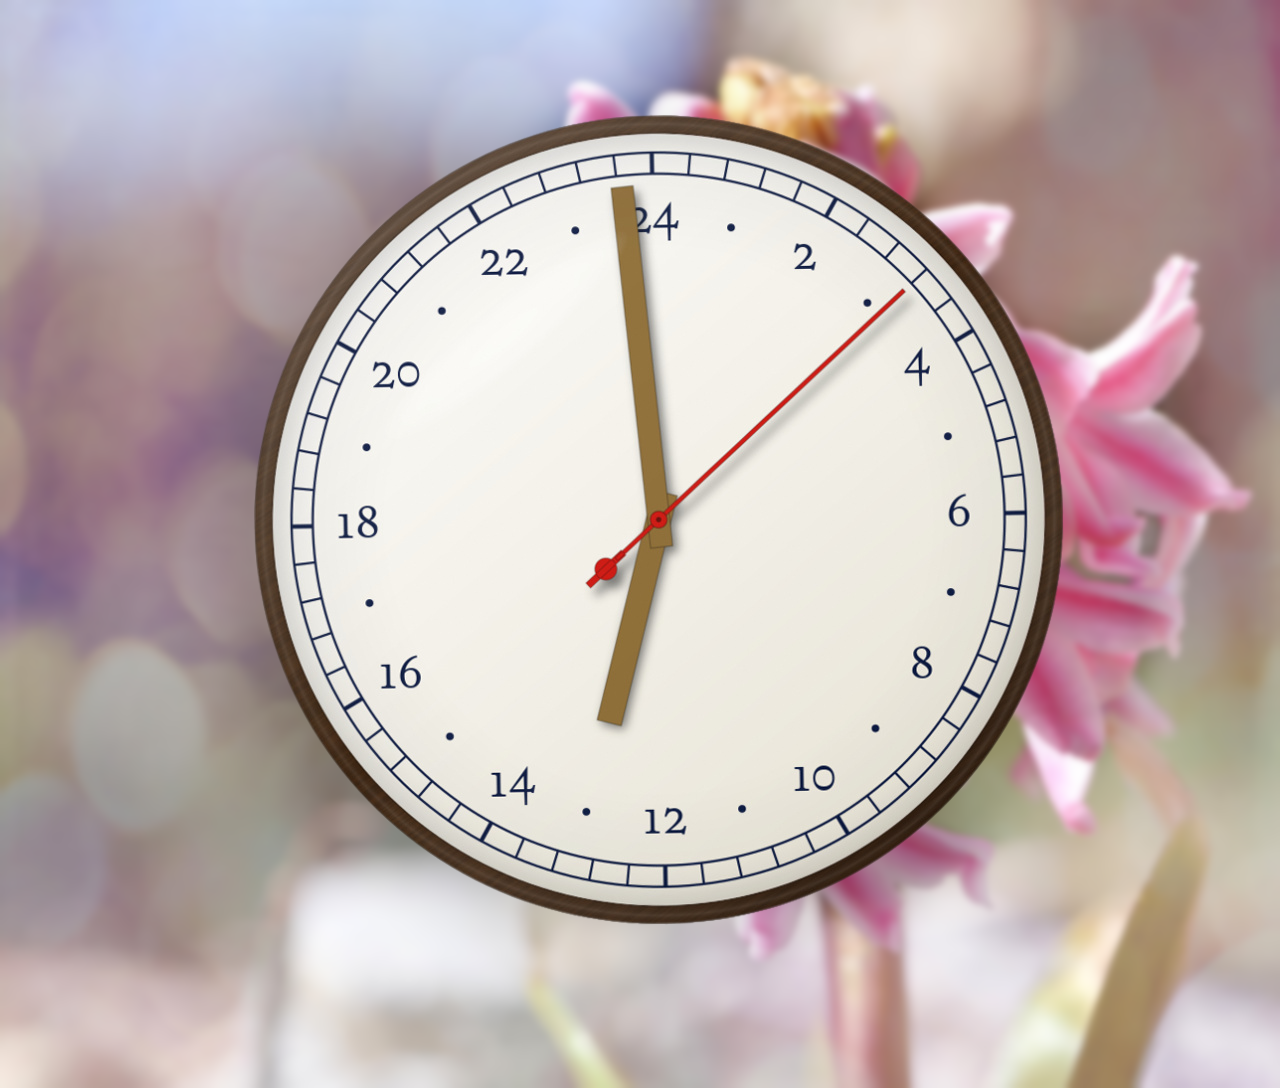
{"hour": 12, "minute": 59, "second": 8}
